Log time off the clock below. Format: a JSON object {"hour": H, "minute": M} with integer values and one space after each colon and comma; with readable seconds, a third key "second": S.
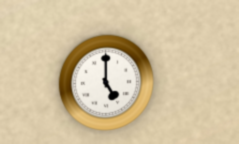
{"hour": 5, "minute": 0}
